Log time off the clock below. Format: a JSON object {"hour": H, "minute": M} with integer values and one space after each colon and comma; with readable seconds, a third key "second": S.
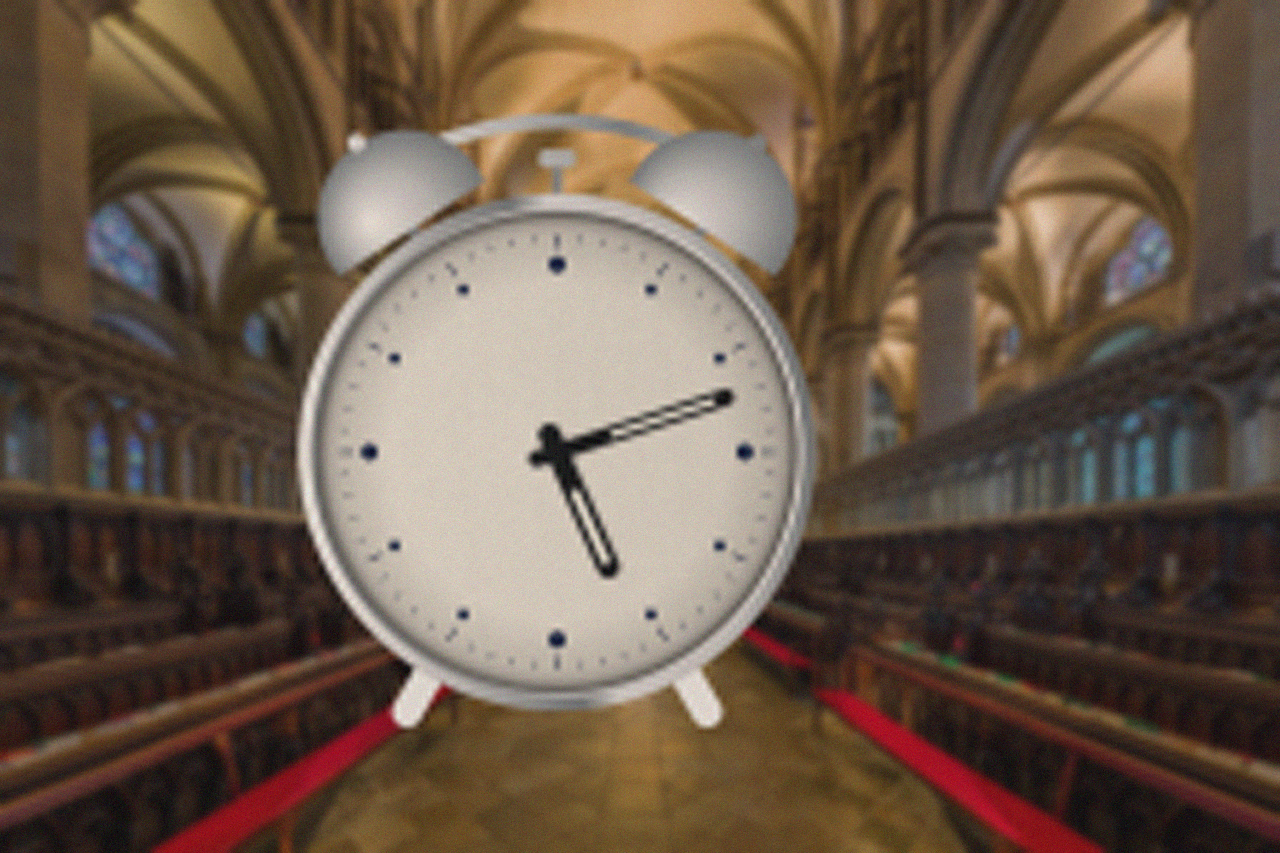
{"hour": 5, "minute": 12}
